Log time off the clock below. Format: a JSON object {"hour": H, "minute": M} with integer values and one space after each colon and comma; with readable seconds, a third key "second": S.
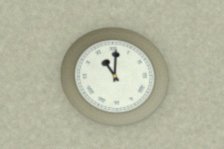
{"hour": 11, "minute": 1}
